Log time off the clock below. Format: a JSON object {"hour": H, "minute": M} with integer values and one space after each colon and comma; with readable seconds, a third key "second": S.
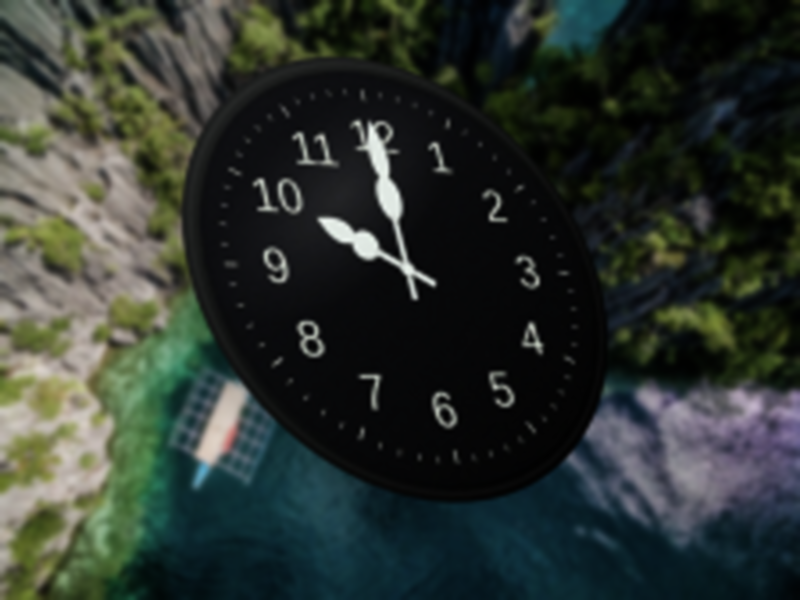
{"hour": 10, "minute": 0}
